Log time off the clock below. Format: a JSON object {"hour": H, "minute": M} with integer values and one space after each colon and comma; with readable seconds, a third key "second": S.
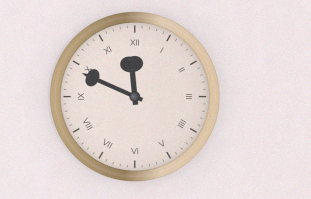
{"hour": 11, "minute": 49}
